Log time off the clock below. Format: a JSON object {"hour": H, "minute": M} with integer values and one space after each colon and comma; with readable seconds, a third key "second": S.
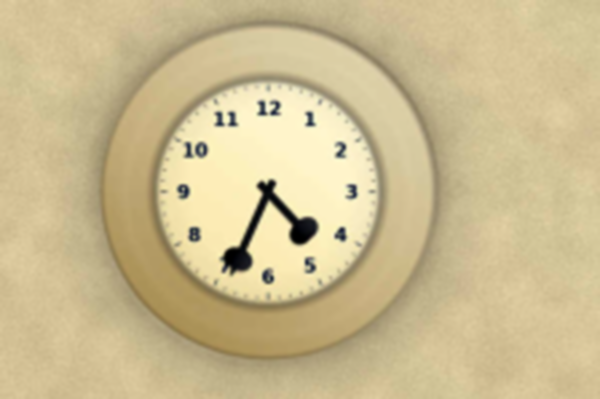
{"hour": 4, "minute": 34}
